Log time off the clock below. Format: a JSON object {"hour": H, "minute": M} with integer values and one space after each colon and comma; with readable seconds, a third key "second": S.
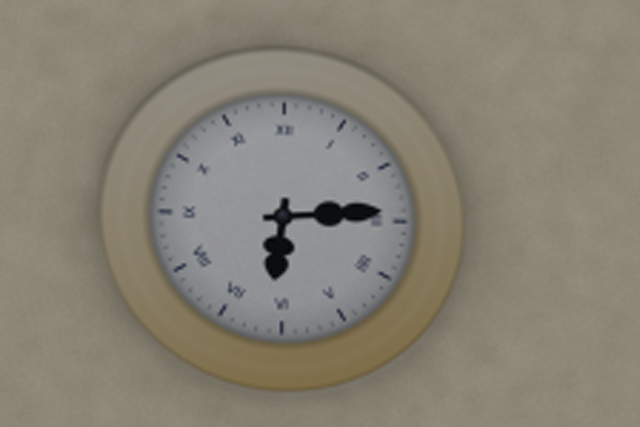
{"hour": 6, "minute": 14}
